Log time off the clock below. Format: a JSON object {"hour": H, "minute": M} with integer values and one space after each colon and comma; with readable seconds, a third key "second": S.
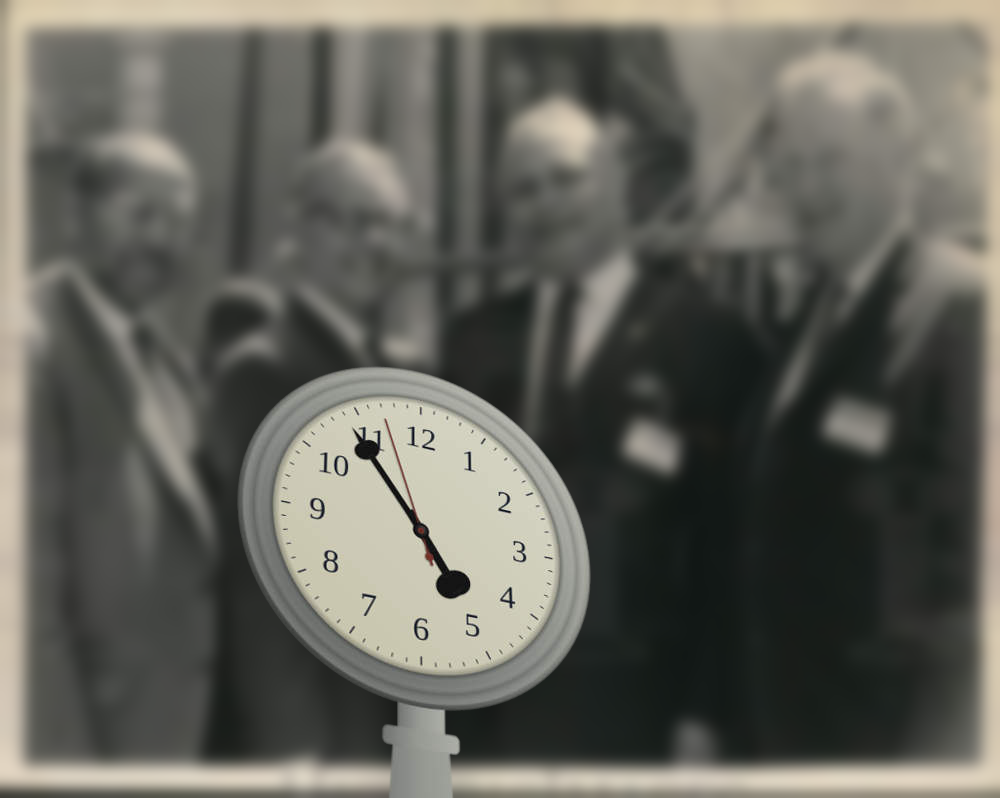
{"hour": 4, "minute": 53, "second": 57}
